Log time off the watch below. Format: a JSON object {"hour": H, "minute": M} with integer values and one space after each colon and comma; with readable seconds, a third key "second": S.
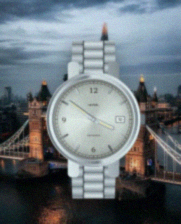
{"hour": 3, "minute": 51}
